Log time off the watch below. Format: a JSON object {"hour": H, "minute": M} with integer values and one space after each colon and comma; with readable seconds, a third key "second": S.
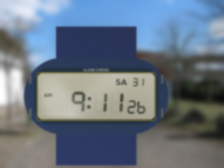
{"hour": 9, "minute": 11, "second": 26}
